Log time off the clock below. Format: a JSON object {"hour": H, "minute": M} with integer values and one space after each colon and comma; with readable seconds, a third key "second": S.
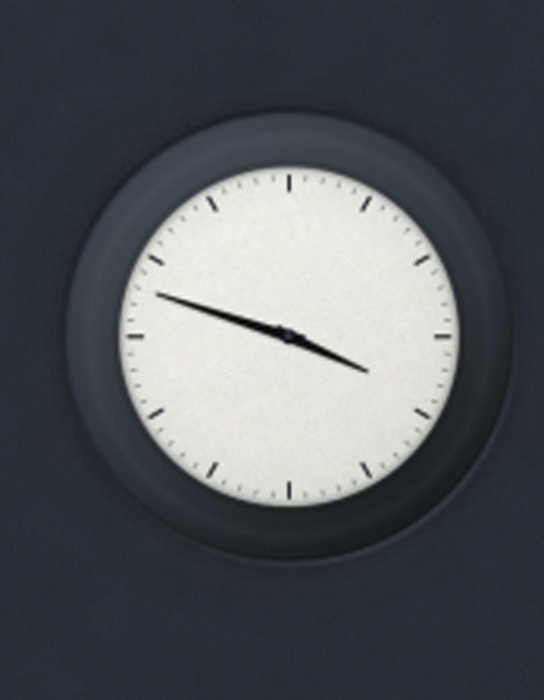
{"hour": 3, "minute": 48}
